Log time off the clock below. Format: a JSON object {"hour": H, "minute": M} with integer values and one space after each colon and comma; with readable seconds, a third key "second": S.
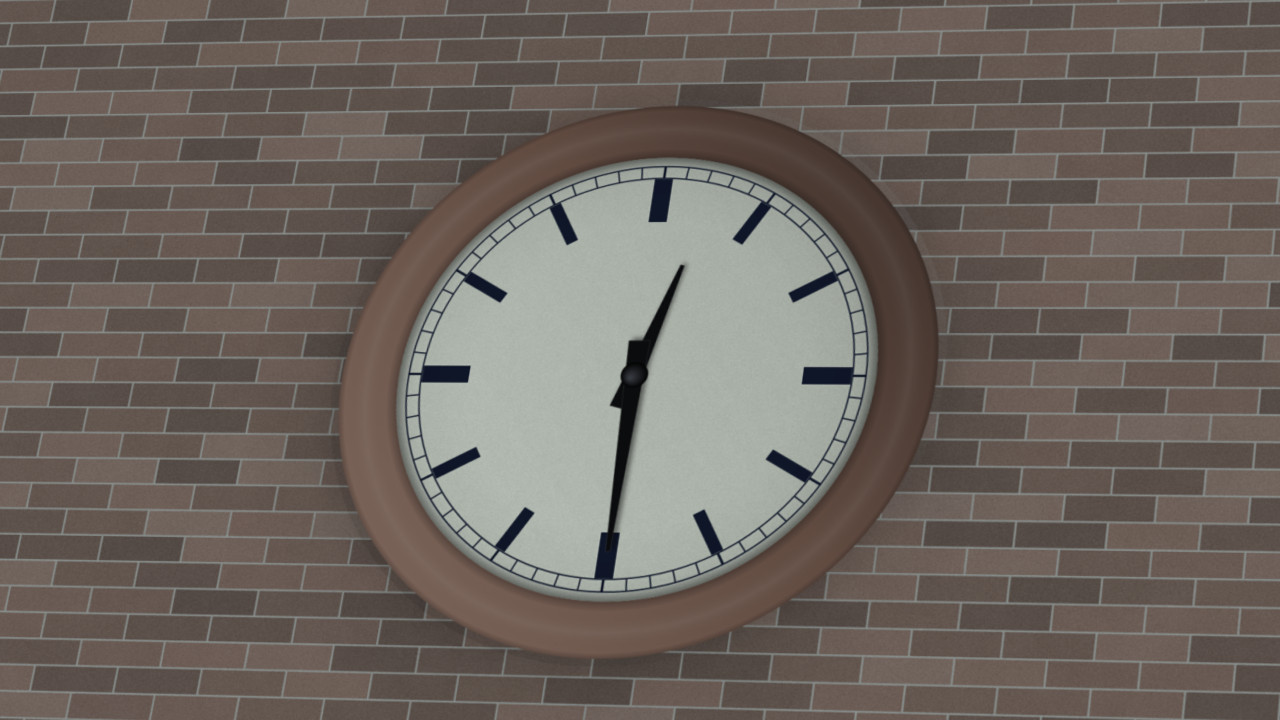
{"hour": 12, "minute": 30}
